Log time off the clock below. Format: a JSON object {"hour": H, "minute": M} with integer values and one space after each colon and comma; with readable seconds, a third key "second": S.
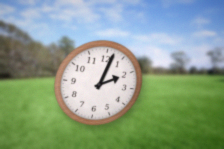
{"hour": 2, "minute": 2}
